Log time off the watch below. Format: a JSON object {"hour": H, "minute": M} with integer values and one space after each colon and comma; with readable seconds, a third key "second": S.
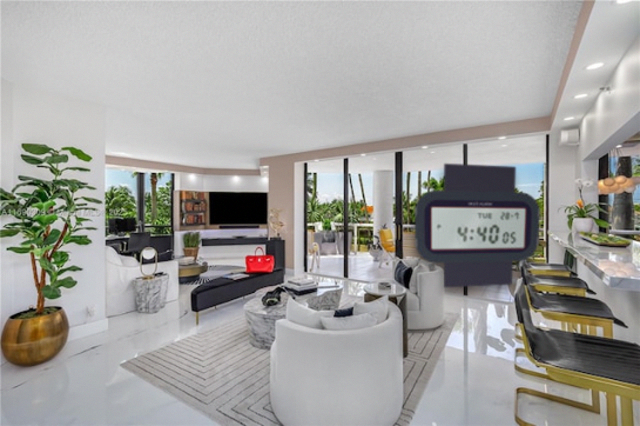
{"hour": 4, "minute": 40, "second": 5}
